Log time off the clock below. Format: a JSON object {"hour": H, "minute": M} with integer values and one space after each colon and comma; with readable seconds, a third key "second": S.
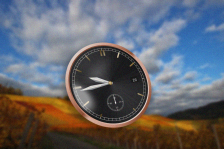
{"hour": 9, "minute": 44}
